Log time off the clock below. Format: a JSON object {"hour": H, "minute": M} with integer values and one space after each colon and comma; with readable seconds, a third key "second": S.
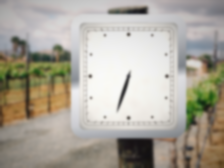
{"hour": 6, "minute": 33}
